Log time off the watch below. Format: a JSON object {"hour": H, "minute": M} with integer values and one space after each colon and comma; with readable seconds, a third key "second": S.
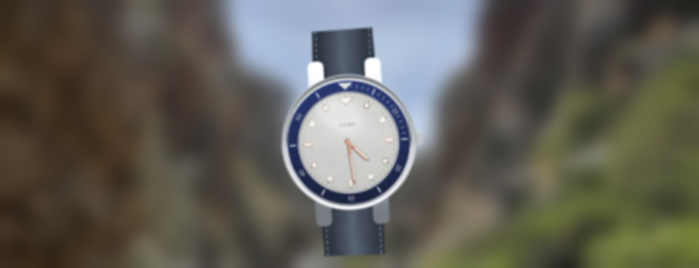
{"hour": 4, "minute": 29}
